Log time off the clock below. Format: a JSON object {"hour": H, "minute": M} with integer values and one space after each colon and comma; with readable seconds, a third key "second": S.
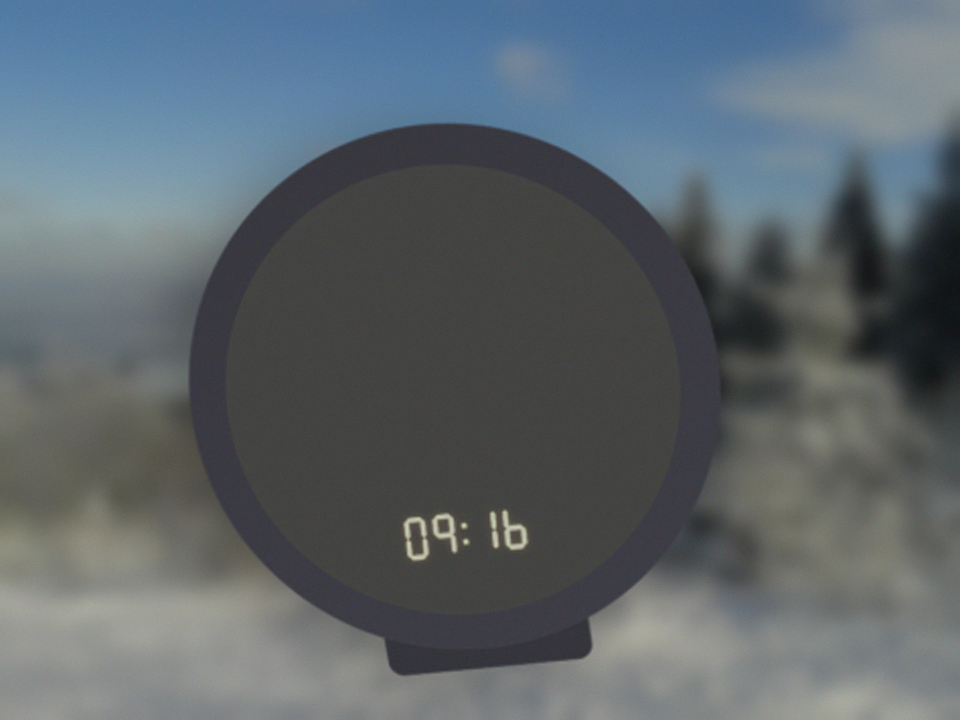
{"hour": 9, "minute": 16}
